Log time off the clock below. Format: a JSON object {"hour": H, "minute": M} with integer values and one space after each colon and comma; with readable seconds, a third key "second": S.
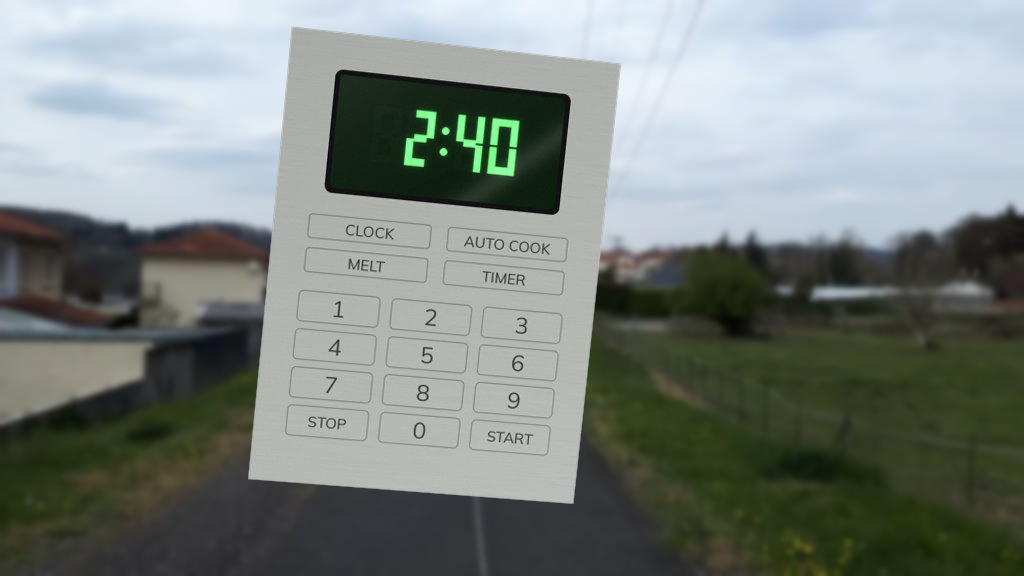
{"hour": 2, "minute": 40}
